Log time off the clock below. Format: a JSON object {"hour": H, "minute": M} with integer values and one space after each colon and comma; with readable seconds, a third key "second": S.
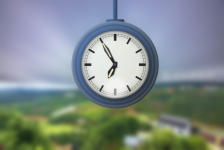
{"hour": 6, "minute": 55}
